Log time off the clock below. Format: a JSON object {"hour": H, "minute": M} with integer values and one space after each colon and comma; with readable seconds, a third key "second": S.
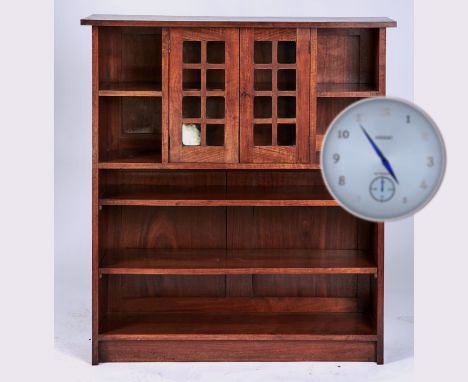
{"hour": 4, "minute": 54}
